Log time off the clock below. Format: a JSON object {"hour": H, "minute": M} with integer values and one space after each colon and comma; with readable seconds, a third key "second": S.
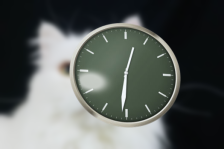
{"hour": 12, "minute": 31}
